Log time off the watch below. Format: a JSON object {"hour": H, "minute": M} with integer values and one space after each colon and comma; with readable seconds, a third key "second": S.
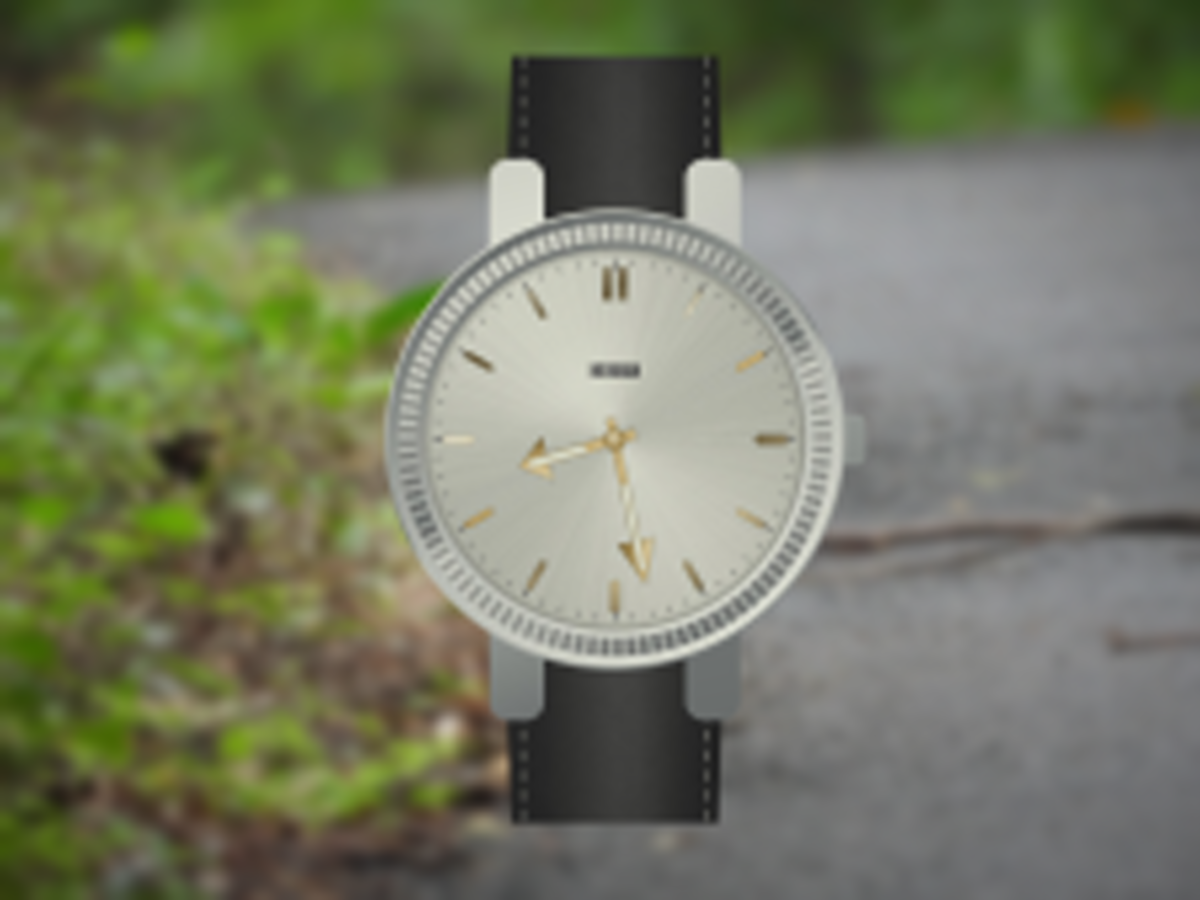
{"hour": 8, "minute": 28}
